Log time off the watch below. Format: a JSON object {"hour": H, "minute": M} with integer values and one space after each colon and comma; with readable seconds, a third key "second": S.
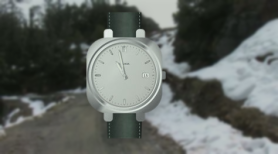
{"hour": 10, "minute": 58}
